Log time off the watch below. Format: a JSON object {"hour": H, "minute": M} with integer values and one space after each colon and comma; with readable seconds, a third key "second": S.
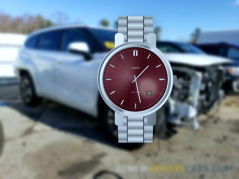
{"hour": 1, "minute": 28}
